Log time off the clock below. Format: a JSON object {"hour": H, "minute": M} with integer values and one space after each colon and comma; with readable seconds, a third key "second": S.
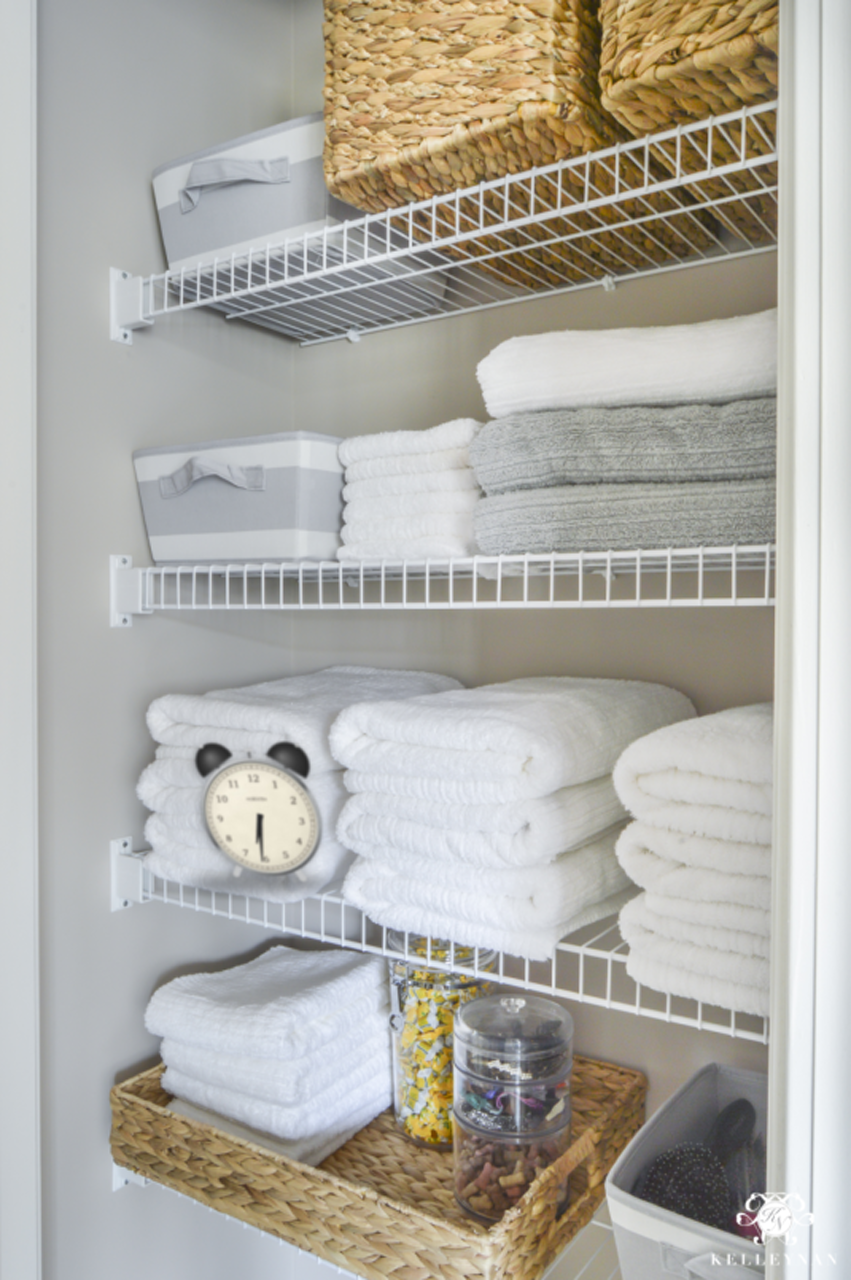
{"hour": 6, "minute": 31}
